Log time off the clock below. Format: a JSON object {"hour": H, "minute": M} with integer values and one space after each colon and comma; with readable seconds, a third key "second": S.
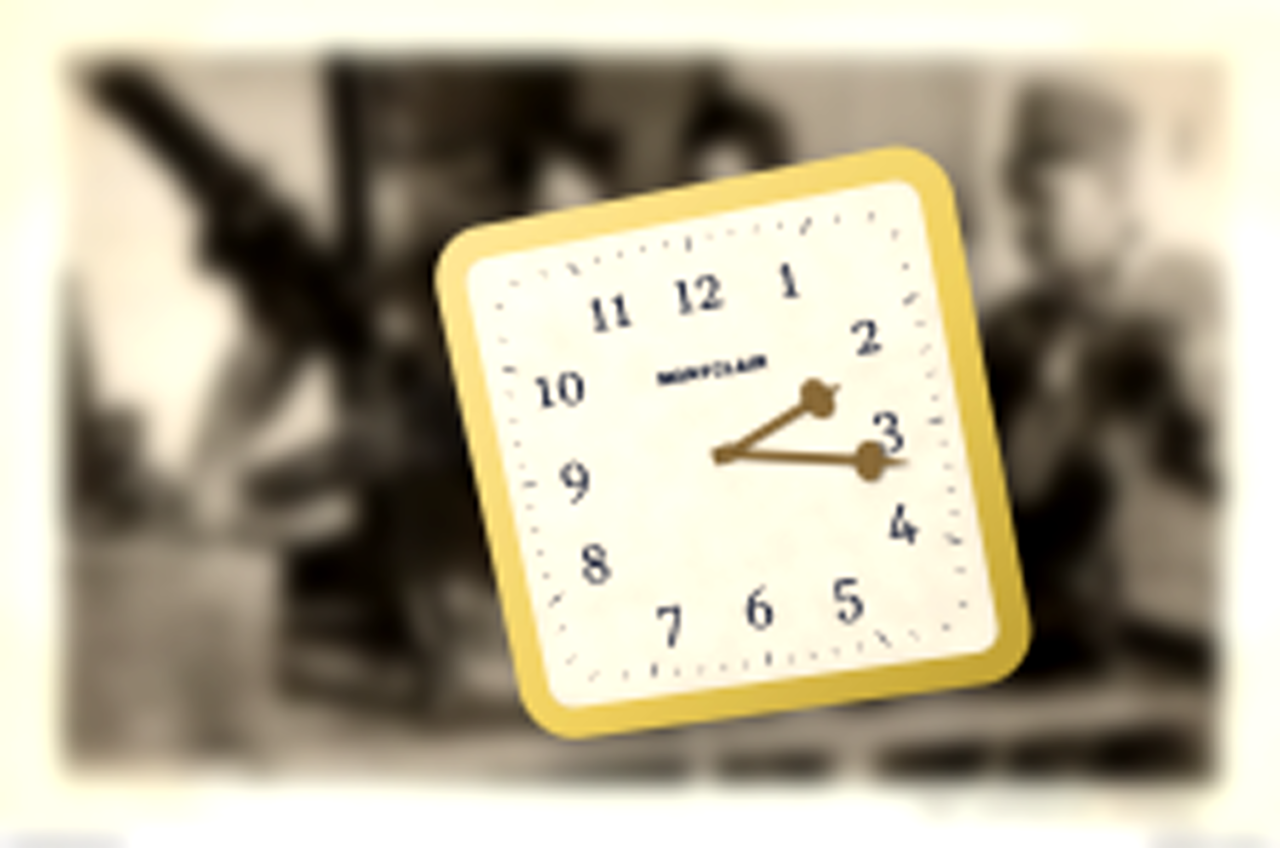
{"hour": 2, "minute": 17}
